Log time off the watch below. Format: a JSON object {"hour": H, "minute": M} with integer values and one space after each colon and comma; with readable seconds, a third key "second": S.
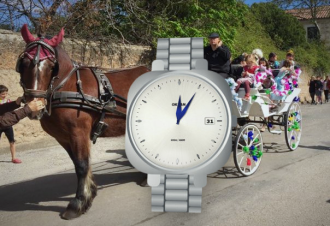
{"hour": 12, "minute": 5}
